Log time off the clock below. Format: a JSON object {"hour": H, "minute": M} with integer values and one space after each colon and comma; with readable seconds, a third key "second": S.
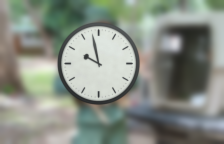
{"hour": 9, "minute": 58}
